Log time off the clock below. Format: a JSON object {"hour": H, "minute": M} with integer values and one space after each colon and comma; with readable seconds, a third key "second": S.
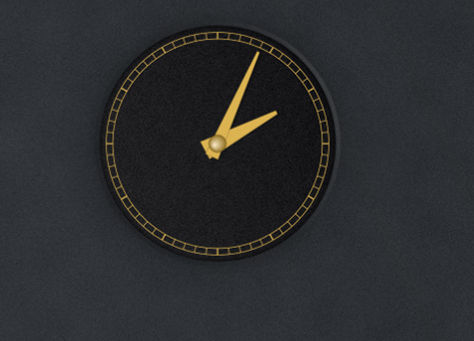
{"hour": 2, "minute": 4}
